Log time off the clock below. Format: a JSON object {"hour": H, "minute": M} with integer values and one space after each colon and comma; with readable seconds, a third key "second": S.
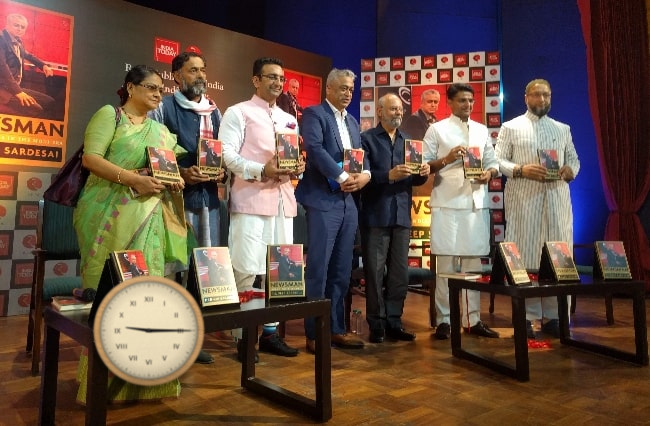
{"hour": 9, "minute": 15}
